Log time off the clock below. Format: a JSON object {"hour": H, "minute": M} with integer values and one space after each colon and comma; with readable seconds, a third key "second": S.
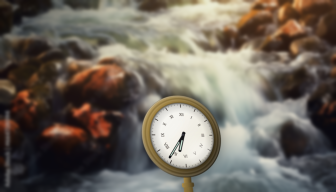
{"hour": 6, "minute": 36}
